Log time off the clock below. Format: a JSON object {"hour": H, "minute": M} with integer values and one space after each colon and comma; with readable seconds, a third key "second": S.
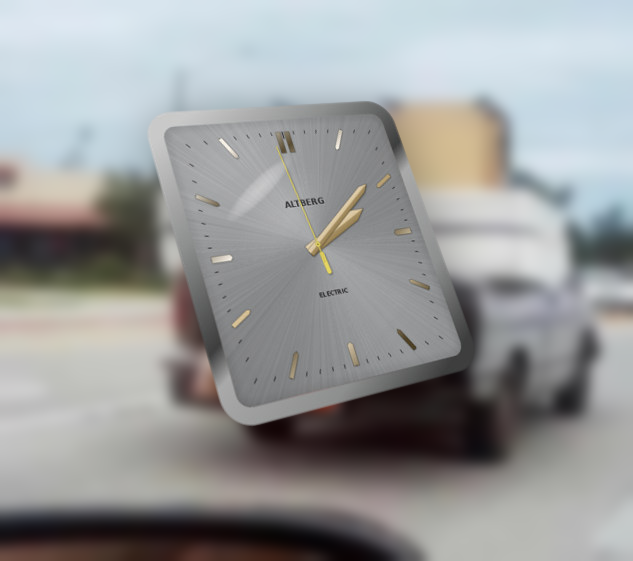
{"hour": 2, "minute": 8, "second": 59}
